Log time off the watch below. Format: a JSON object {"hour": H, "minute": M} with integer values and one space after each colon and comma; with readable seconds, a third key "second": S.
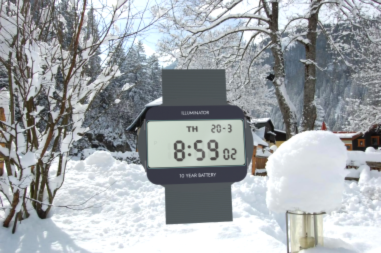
{"hour": 8, "minute": 59, "second": 2}
